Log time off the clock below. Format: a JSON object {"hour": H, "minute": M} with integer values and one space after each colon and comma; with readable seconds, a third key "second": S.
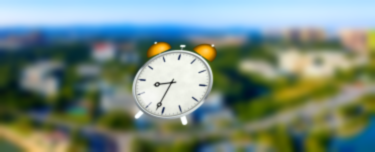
{"hour": 8, "minute": 32}
